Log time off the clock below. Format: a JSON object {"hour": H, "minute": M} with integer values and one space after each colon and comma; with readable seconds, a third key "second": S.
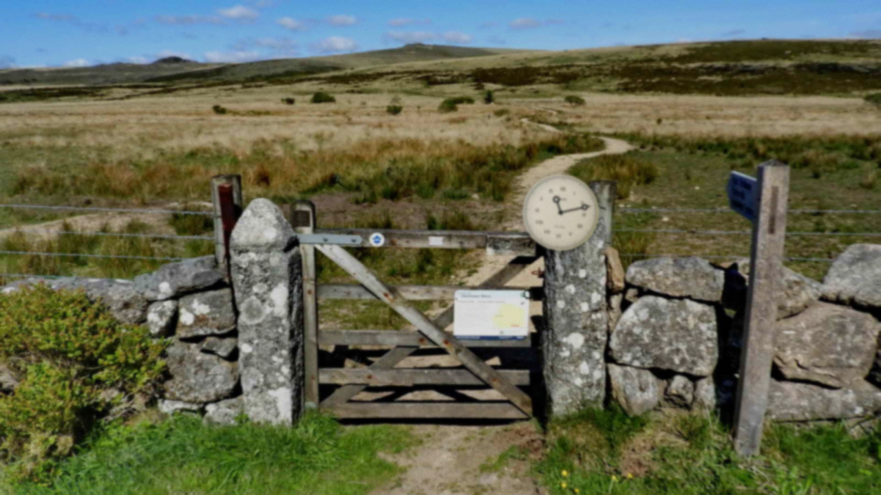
{"hour": 11, "minute": 12}
